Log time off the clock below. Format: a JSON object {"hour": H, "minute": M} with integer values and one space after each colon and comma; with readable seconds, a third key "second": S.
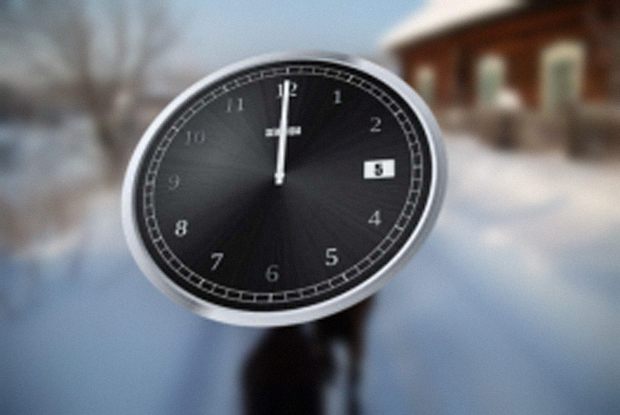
{"hour": 12, "minute": 0}
